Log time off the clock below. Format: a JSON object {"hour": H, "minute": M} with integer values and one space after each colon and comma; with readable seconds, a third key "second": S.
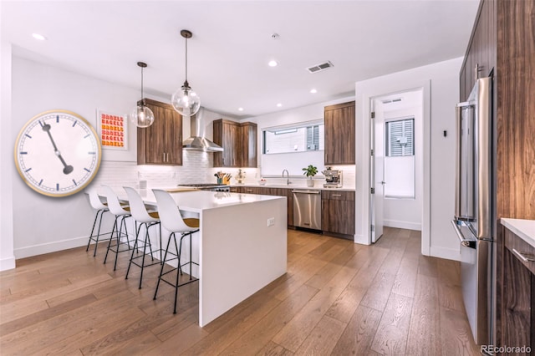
{"hour": 4, "minute": 56}
